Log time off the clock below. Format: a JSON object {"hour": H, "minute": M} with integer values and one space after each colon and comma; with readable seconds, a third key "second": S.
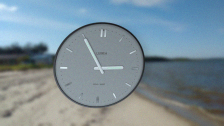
{"hour": 2, "minute": 55}
